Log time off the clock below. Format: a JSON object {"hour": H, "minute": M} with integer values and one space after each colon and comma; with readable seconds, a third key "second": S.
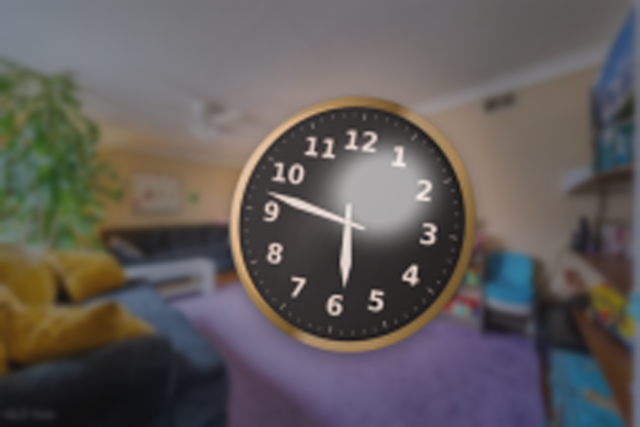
{"hour": 5, "minute": 47}
